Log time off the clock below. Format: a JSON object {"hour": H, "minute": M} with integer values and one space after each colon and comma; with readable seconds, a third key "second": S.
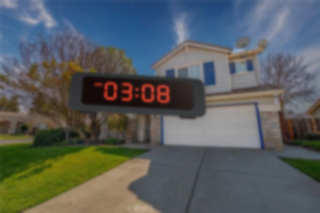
{"hour": 3, "minute": 8}
